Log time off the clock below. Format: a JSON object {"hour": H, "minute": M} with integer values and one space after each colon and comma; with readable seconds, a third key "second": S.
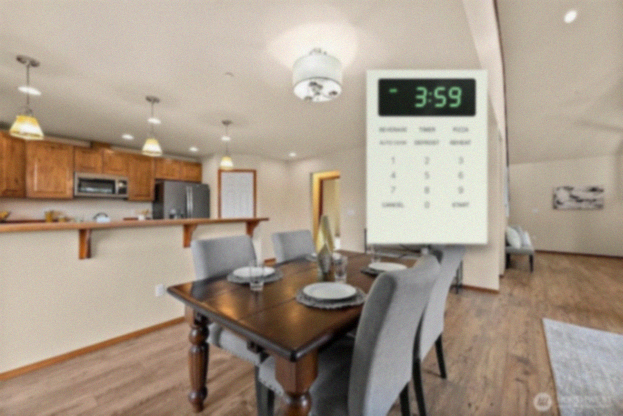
{"hour": 3, "minute": 59}
